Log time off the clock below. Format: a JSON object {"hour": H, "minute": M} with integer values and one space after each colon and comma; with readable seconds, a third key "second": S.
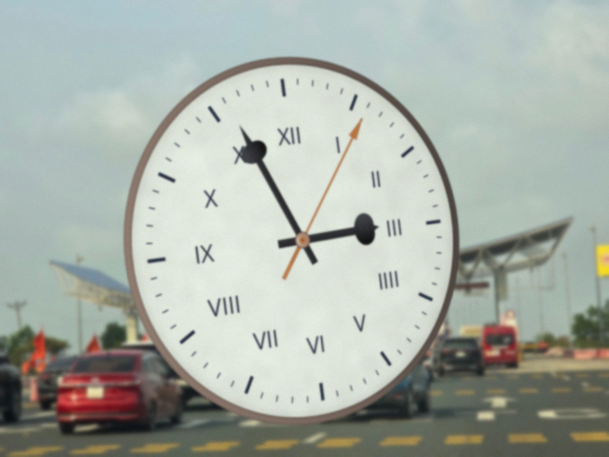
{"hour": 2, "minute": 56, "second": 6}
